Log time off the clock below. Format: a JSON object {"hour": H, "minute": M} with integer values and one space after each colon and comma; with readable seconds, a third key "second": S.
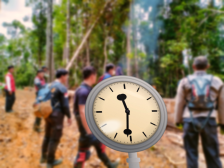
{"hour": 11, "minute": 31}
